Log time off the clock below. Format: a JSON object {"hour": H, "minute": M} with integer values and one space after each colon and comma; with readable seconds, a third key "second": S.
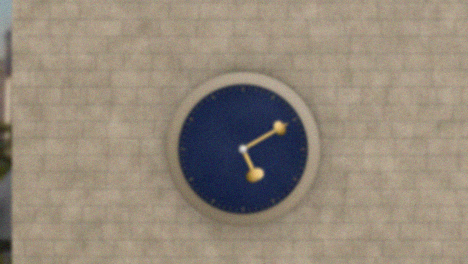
{"hour": 5, "minute": 10}
